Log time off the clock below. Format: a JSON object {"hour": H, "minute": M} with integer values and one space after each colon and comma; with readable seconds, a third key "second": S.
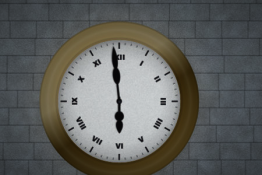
{"hour": 5, "minute": 59}
